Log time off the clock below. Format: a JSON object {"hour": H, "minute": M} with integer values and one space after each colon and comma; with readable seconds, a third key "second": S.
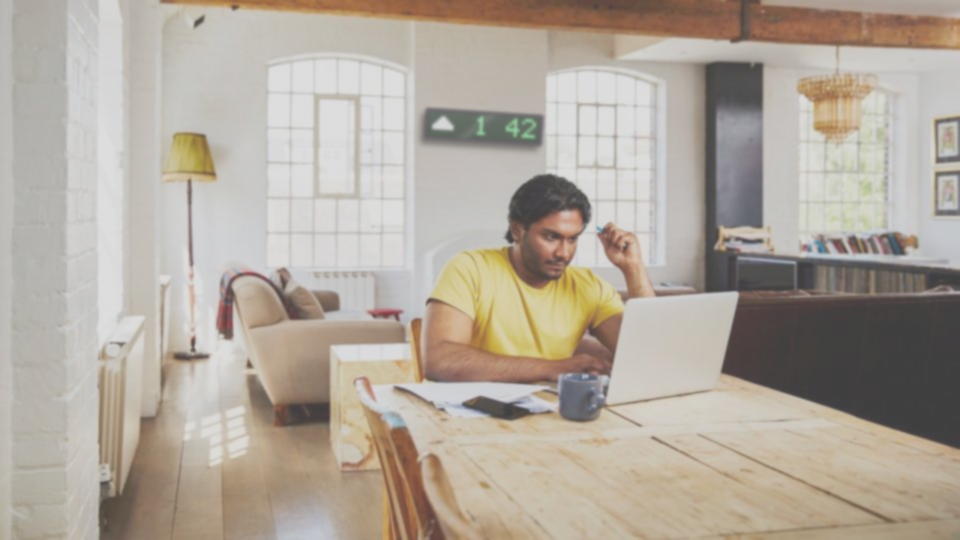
{"hour": 1, "minute": 42}
